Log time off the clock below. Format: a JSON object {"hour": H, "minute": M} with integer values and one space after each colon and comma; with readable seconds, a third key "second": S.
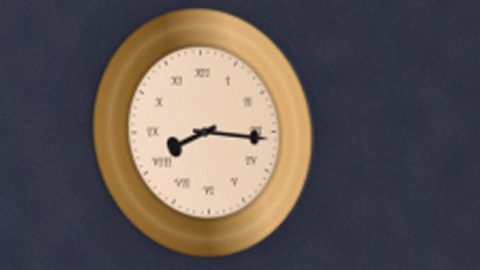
{"hour": 8, "minute": 16}
